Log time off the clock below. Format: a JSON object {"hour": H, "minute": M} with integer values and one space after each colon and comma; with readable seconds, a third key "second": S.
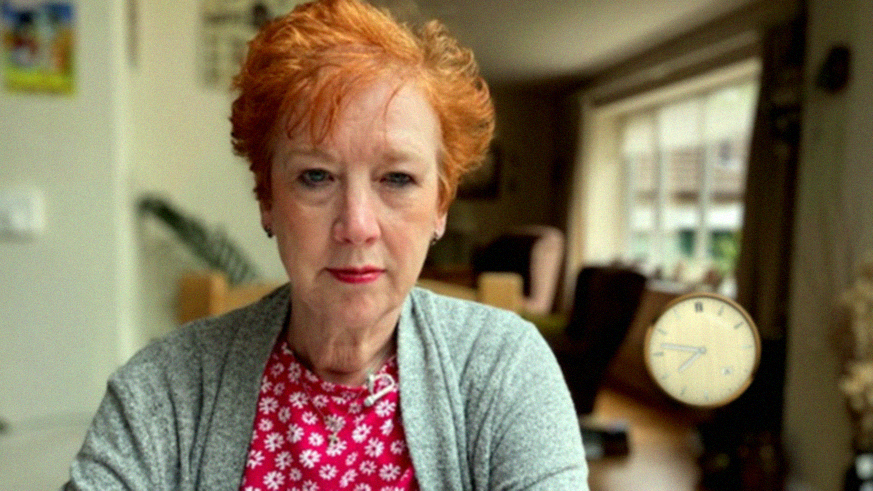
{"hour": 7, "minute": 47}
